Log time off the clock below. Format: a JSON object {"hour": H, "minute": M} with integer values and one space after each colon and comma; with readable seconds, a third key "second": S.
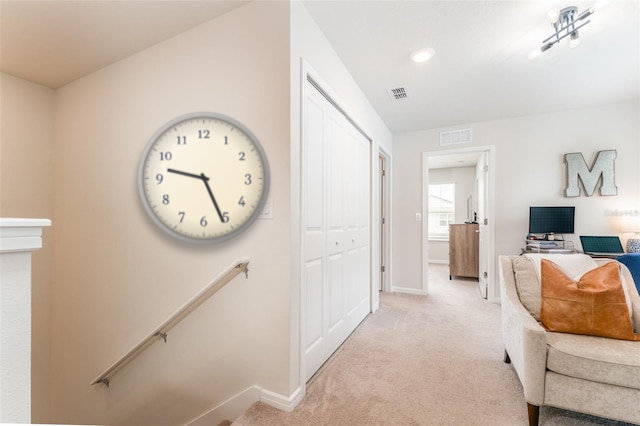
{"hour": 9, "minute": 26}
